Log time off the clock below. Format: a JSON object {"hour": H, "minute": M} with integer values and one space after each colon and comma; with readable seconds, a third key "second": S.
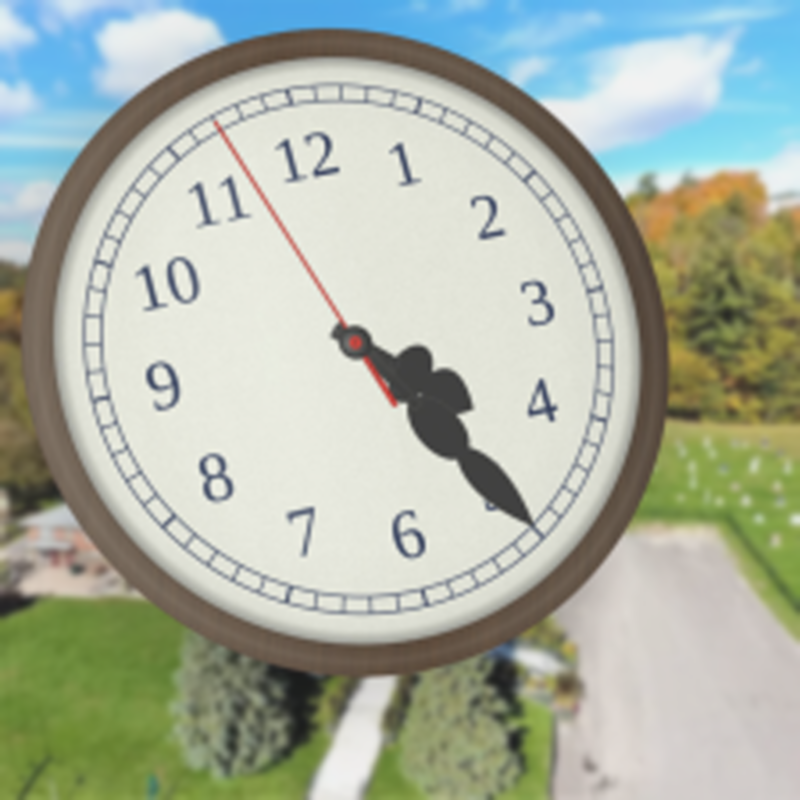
{"hour": 4, "minute": 24, "second": 57}
